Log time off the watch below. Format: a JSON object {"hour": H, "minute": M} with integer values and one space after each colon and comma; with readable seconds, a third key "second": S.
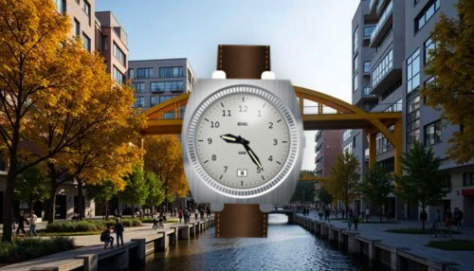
{"hour": 9, "minute": 24}
